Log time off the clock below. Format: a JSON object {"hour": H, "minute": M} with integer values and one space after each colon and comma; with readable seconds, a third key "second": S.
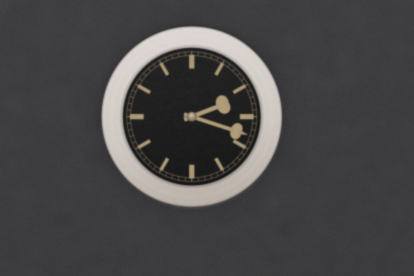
{"hour": 2, "minute": 18}
